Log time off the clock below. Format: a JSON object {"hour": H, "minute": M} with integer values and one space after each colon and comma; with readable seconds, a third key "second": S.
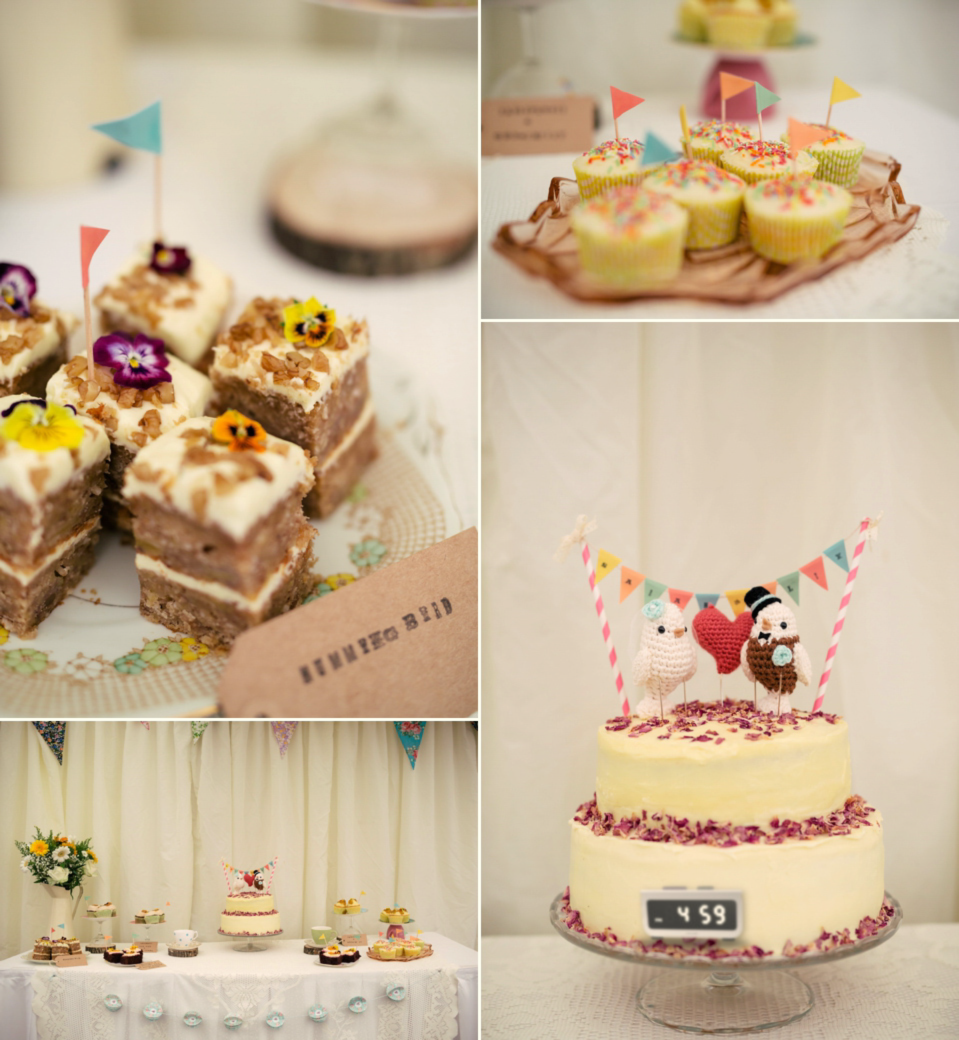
{"hour": 4, "minute": 59}
